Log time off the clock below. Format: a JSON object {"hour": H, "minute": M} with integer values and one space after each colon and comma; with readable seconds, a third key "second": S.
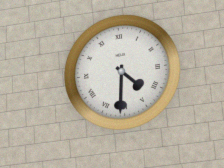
{"hour": 4, "minute": 31}
